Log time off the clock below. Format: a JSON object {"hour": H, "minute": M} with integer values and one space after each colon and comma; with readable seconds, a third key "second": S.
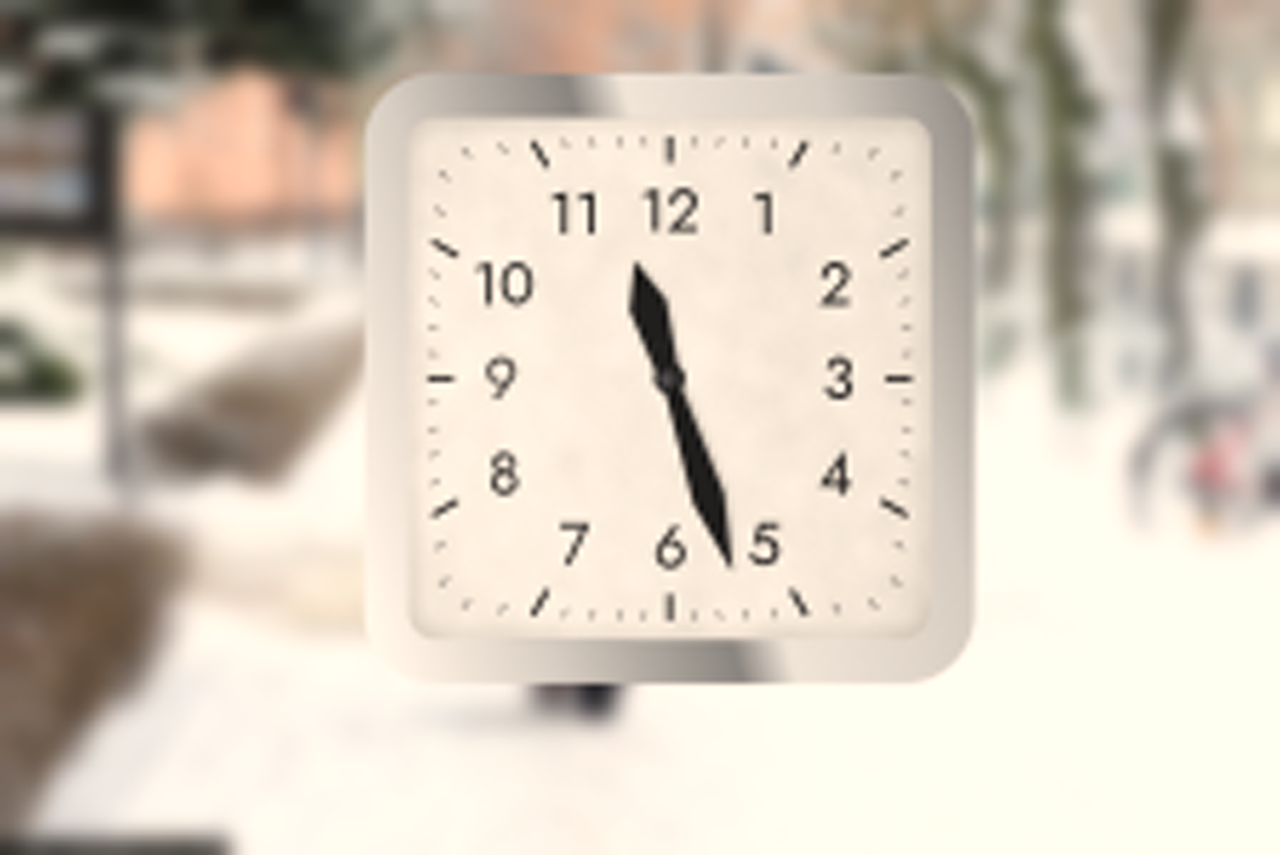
{"hour": 11, "minute": 27}
